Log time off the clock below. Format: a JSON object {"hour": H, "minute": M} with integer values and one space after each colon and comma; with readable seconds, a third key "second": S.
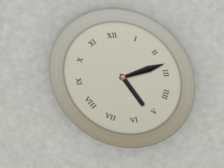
{"hour": 5, "minute": 13}
